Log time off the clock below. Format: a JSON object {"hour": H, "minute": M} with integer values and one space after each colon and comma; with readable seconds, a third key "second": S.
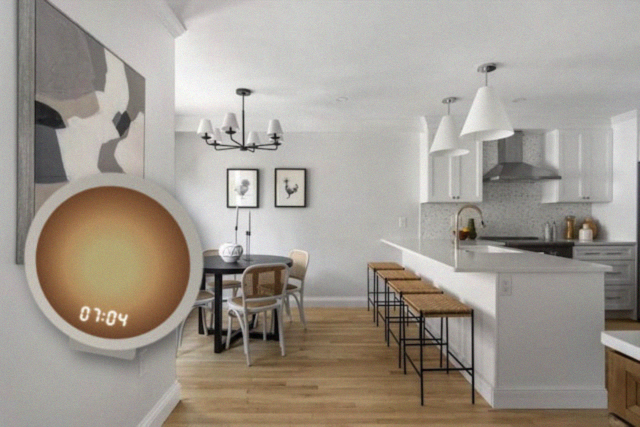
{"hour": 7, "minute": 4}
